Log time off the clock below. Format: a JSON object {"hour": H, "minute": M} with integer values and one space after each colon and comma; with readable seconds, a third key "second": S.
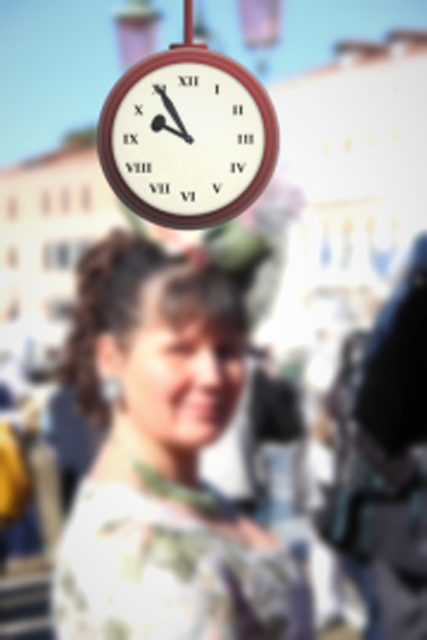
{"hour": 9, "minute": 55}
